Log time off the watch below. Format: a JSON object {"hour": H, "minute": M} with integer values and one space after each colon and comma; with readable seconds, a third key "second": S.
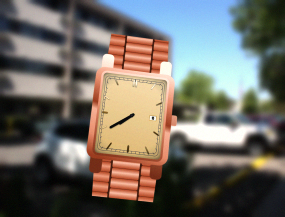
{"hour": 7, "minute": 39}
